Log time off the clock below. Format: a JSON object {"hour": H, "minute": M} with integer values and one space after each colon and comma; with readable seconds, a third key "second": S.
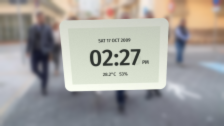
{"hour": 2, "minute": 27}
